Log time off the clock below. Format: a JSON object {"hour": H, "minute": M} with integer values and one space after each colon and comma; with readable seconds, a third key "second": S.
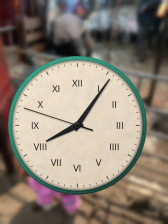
{"hour": 8, "minute": 5, "second": 48}
